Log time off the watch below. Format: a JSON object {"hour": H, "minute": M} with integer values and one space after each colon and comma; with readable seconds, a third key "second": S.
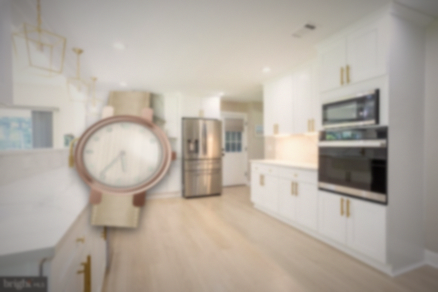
{"hour": 5, "minute": 36}
